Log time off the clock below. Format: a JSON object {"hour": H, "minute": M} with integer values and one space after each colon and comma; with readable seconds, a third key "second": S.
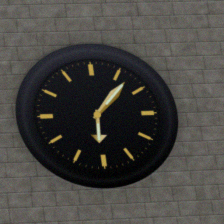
{"hour": 6, "minute": 7}
